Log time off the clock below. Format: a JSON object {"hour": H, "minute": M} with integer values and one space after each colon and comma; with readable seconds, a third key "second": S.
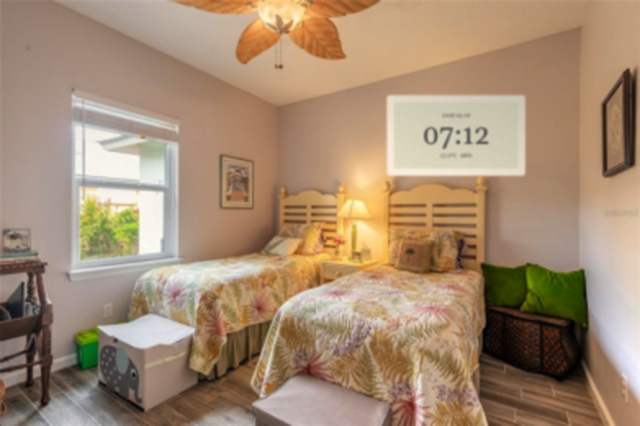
{"hour": 7, "minute": 12}
